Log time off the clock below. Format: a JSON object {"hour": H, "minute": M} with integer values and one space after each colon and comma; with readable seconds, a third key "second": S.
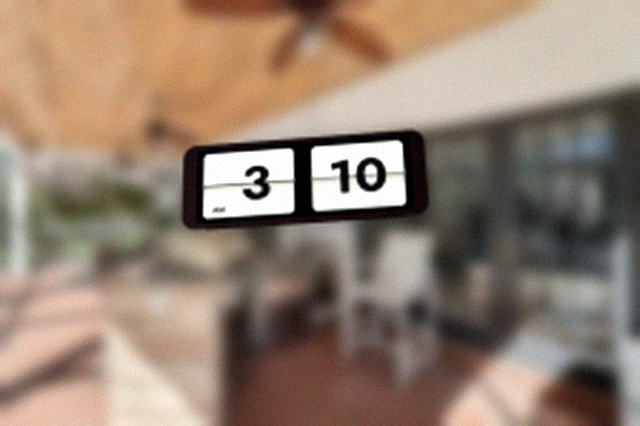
{"hour": 3, "minute": 10}
